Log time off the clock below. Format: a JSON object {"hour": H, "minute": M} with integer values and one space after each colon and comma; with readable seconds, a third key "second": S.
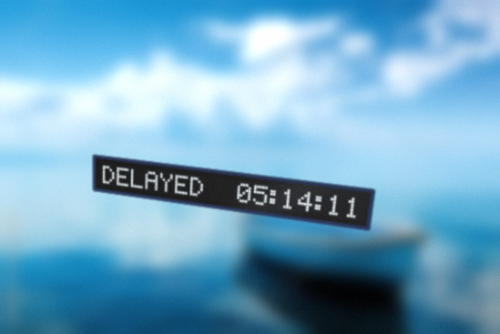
{"hour": 5, "minute": 14, "second": 11}
